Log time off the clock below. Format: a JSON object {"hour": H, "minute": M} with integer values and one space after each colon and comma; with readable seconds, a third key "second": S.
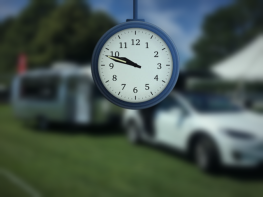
{"hour": 9, "minute": 48}
